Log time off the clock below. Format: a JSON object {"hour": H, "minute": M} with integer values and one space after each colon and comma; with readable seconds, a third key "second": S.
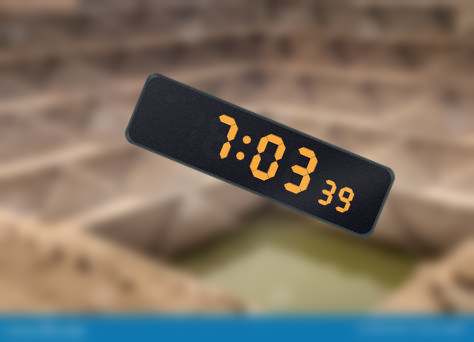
{"hour": 7, "minute": 3, "second": 39}
